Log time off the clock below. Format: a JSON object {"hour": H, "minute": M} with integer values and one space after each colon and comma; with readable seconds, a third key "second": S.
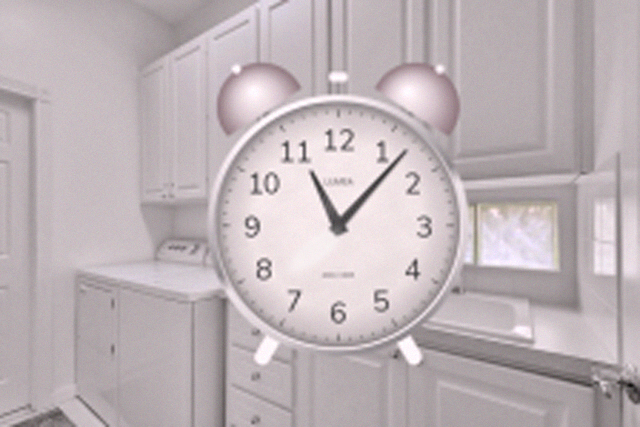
{"hour": 11, "minute": 7}
